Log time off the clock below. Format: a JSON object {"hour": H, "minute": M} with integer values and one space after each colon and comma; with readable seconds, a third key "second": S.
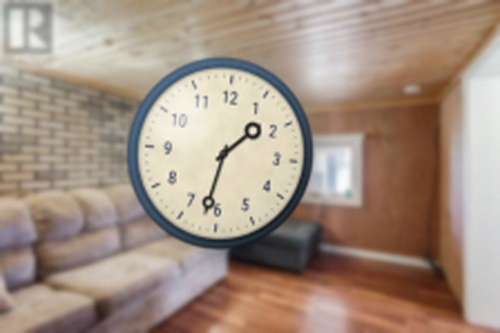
{"hour": 1, "minute": 32}
